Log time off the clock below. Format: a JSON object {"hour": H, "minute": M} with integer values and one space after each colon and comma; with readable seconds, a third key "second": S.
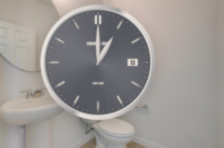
{"hour": 1, "minute": 0}
